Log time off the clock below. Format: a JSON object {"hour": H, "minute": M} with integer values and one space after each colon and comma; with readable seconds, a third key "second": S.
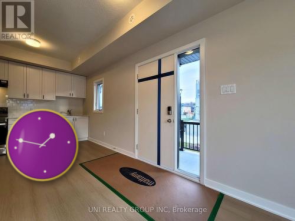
{"hour": 1, "minute": 48}
